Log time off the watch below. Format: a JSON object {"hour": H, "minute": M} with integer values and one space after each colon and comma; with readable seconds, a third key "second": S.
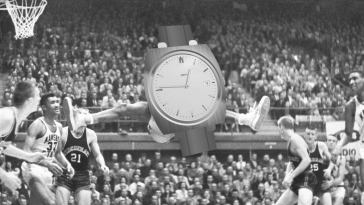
{"hour": 12, "minute": 46}
